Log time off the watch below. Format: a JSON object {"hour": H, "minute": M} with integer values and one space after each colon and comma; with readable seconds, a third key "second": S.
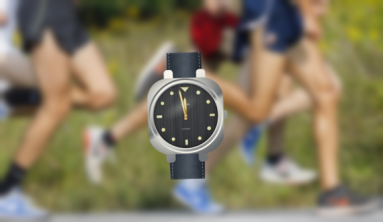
{"hour": 11, "minute": 58}
